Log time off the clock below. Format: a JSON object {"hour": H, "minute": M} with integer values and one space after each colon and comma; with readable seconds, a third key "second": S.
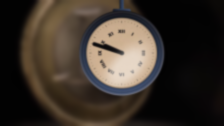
{"hour": 9, "minute": 48}
